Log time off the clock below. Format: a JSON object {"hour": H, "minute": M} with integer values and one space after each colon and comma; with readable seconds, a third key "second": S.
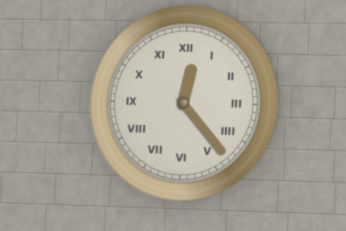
{"hour": 12, "minute": 23}
